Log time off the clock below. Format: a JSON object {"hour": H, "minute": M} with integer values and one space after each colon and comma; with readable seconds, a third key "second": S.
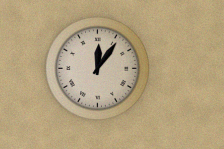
{"hour": 12, "minute": 6}
